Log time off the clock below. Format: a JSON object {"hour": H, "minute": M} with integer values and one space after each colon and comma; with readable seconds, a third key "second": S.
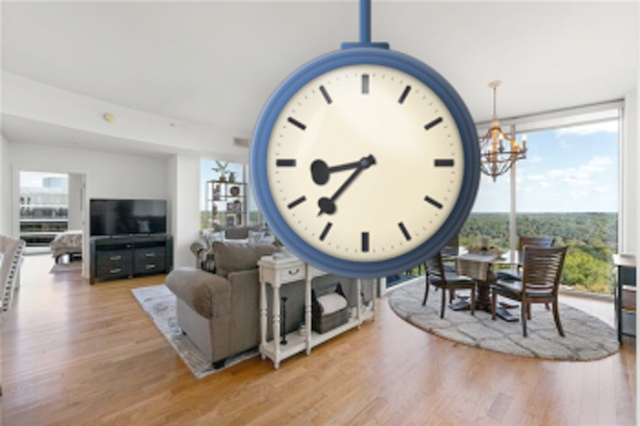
{"hour": 8, "minute": 37}
